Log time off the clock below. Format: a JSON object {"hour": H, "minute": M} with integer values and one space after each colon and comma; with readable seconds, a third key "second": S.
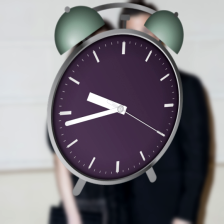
{"hour": 9, "minute": 43, "second": 20}
